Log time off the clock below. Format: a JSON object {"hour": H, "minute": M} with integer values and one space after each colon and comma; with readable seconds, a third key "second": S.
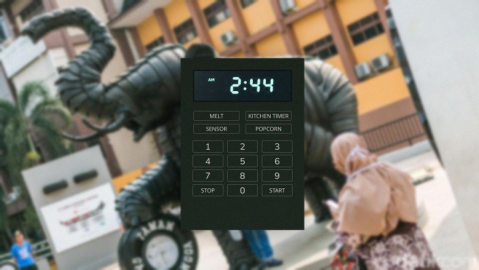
{"hour": 2, "minute": 44}
